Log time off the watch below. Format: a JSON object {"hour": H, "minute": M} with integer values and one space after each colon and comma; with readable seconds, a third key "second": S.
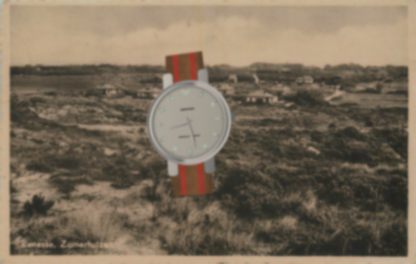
{"hour": 8, "minute": 28}
